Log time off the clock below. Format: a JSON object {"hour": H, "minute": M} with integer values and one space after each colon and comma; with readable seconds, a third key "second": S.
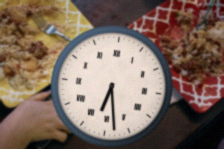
{"hour": 6, "minute": 28}
